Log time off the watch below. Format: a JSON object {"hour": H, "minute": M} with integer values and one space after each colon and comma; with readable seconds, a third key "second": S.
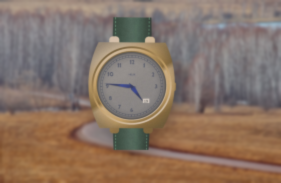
{"hour": 4, "minute": 46}
